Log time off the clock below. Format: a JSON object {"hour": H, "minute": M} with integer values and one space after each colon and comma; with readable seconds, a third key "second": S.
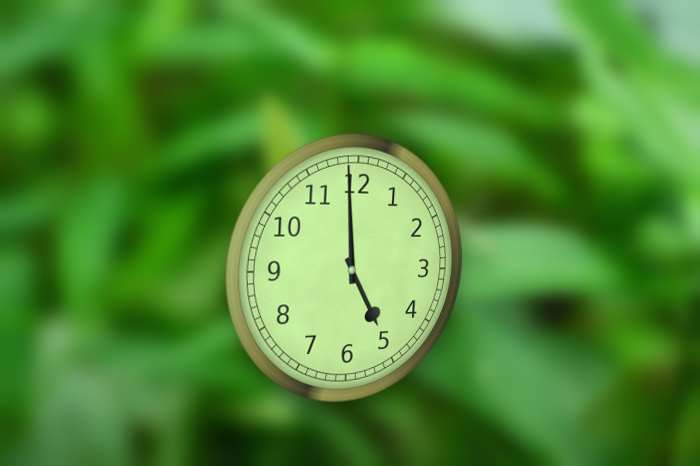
{"hour": 4, "minute": 59}
